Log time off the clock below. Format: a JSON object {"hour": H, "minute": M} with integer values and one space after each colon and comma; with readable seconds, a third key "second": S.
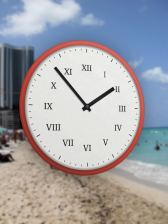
{"hour": 1, "minute": 53}
